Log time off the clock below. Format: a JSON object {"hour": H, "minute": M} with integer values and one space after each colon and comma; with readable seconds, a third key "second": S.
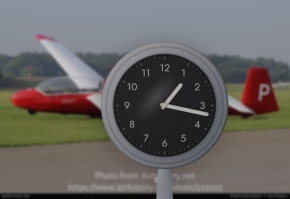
{"hour": 1, "minute": 17}
